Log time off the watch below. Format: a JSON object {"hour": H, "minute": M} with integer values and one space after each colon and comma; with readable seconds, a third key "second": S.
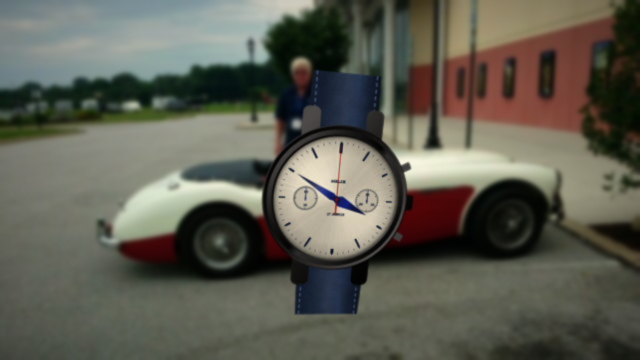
{"hour": 3, "minute": 50}
